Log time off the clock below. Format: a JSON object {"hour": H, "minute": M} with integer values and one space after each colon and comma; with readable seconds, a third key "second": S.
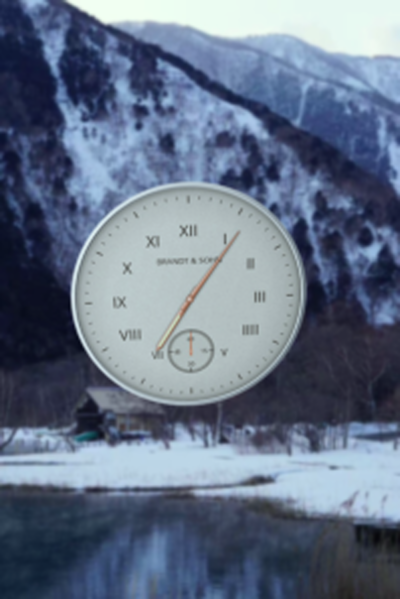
{"hour": 7, "minute": 6}
